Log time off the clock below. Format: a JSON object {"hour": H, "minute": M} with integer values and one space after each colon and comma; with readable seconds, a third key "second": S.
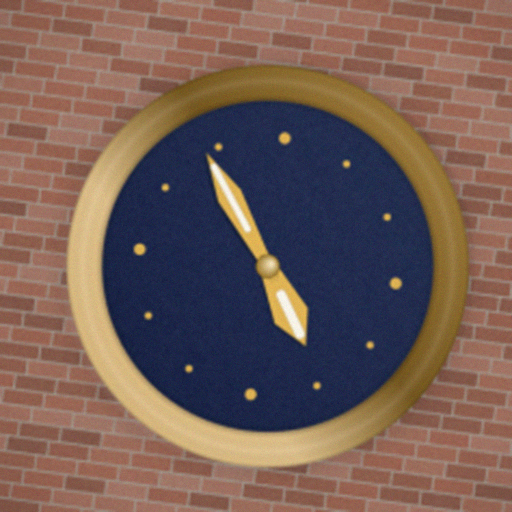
{"hour": 4, "minute": 54}
